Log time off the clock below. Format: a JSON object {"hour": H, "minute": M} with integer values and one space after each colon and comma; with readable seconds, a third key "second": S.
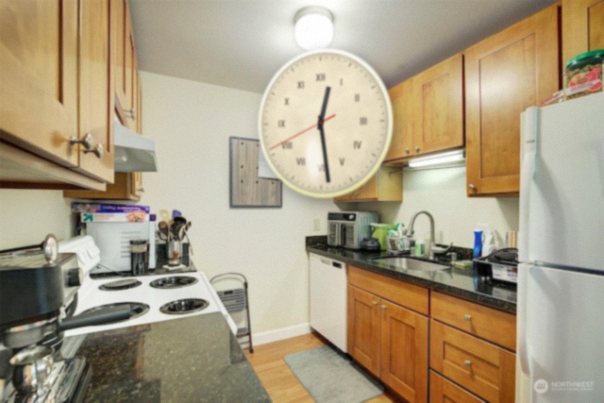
{"hour": 12, "minute": 28, "second": 41}
